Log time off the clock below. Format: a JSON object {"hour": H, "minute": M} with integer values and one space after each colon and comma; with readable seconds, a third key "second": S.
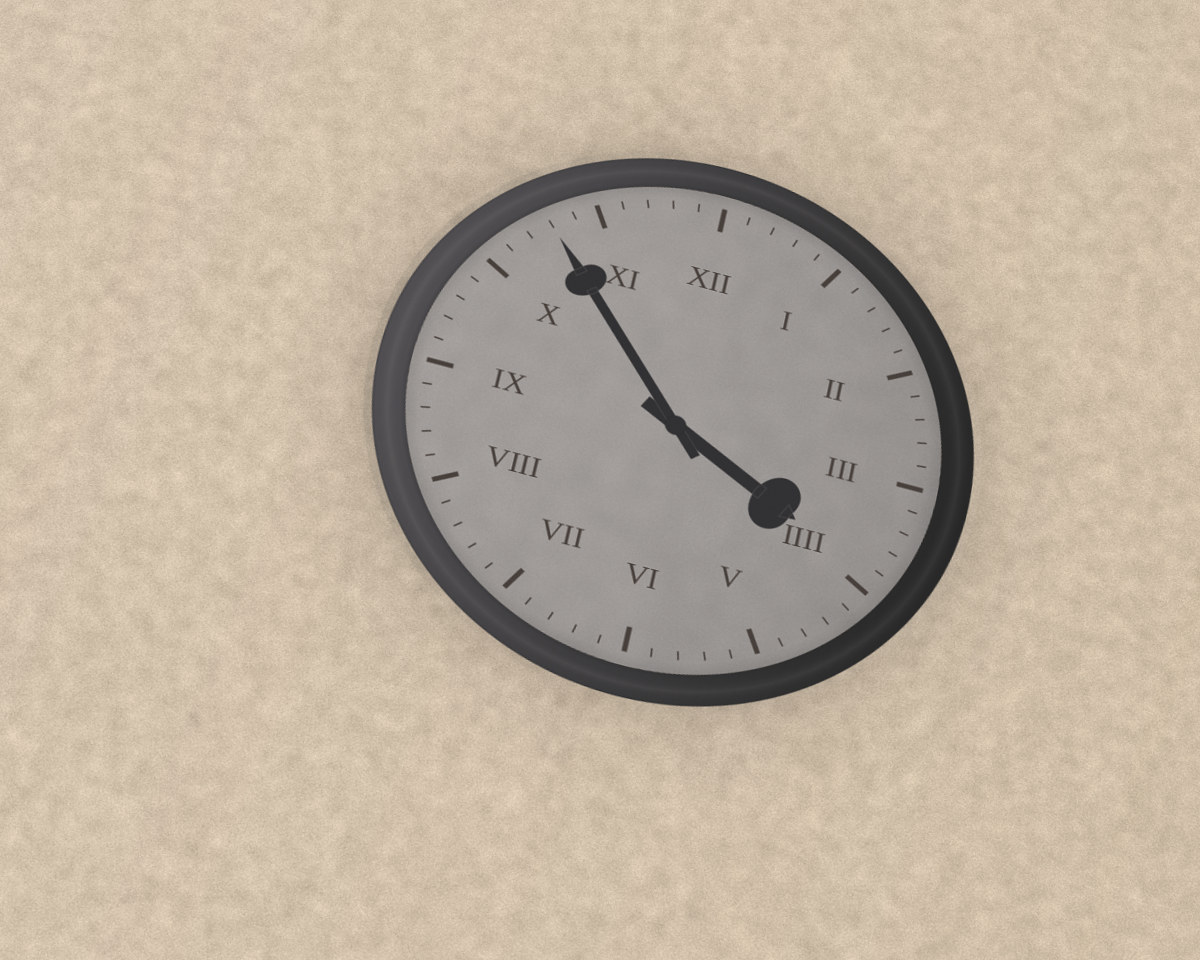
{"hour": 3, "minute": 53}
